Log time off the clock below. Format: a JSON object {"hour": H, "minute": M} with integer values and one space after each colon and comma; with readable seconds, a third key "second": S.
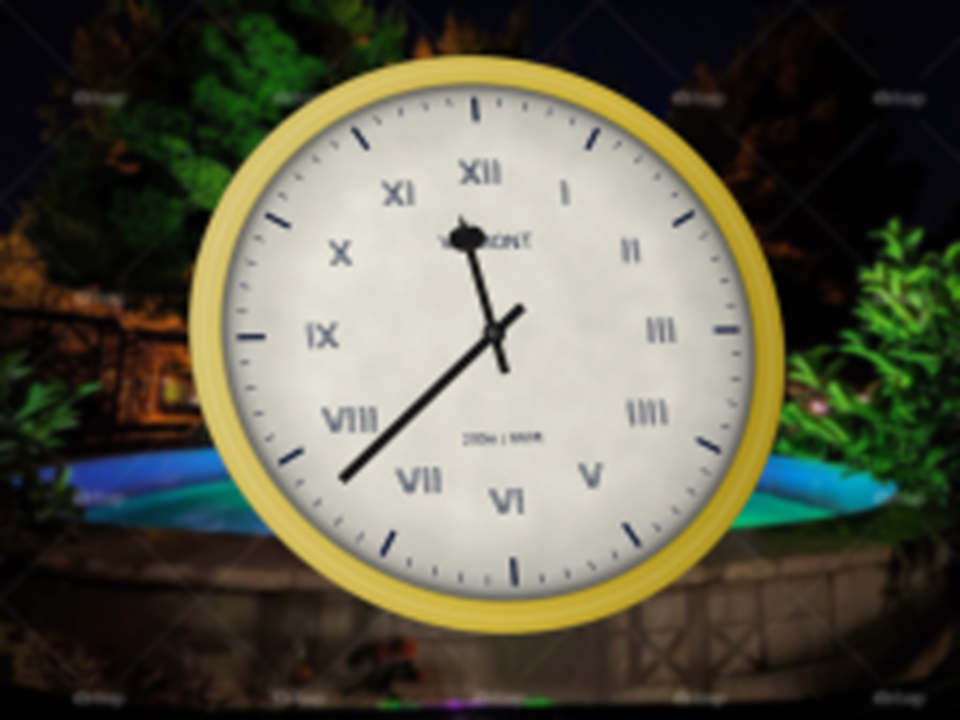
{"hour": 11, "minute": 38}
